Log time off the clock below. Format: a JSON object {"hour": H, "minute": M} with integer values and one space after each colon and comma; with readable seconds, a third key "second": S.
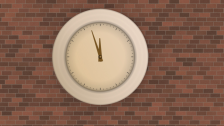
{"hour": 11, "minute": 57}
